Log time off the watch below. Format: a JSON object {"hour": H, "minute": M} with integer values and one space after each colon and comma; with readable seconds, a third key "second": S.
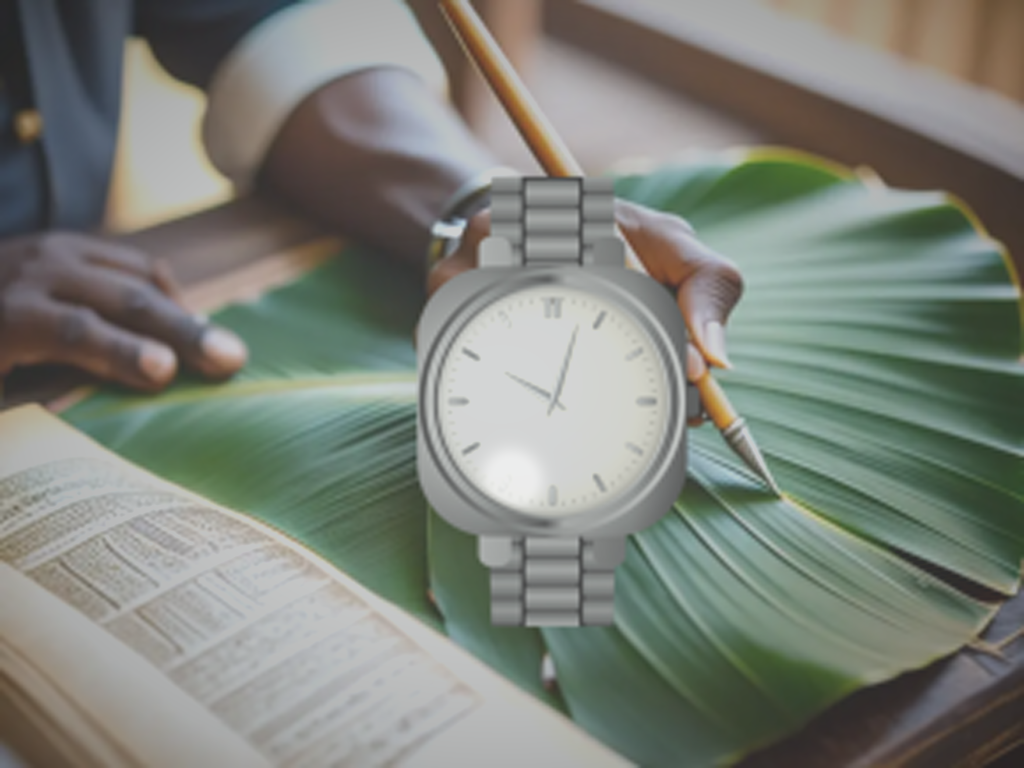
{"hour": 10, "minute": 3}
